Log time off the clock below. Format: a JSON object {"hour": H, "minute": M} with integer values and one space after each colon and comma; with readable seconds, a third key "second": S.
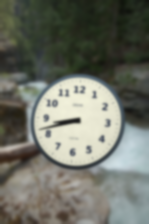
{"hour": 8, "minute": 42}
